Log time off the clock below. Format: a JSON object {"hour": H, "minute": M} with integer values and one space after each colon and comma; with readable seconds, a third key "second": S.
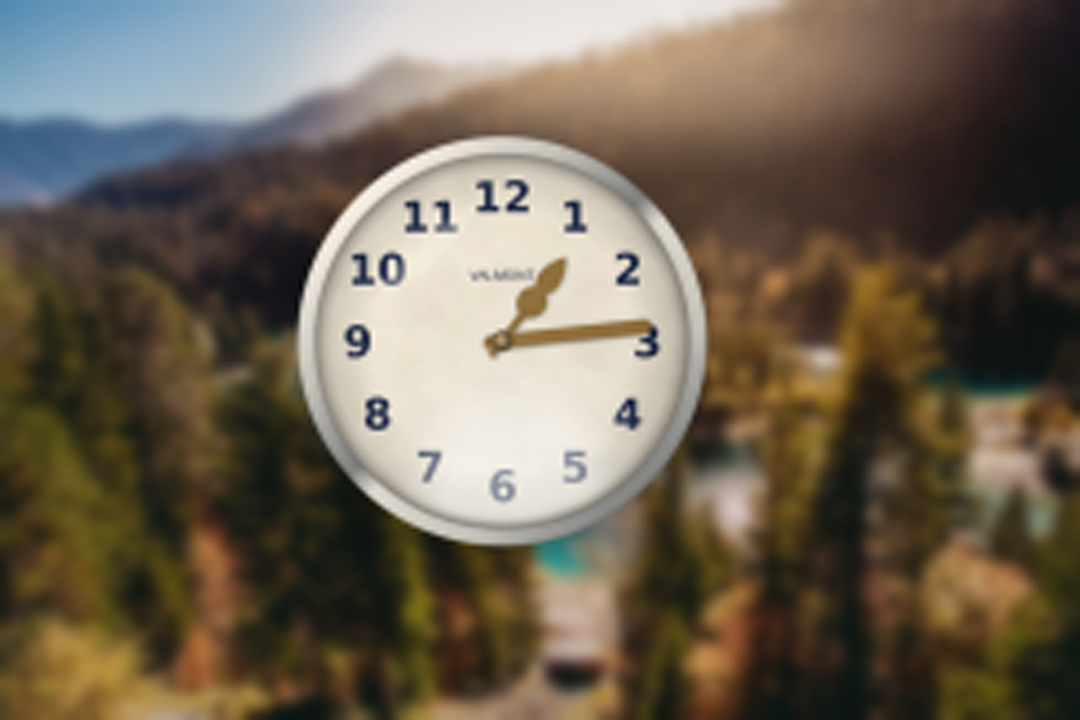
{"hour": 1, "minute": 14}
